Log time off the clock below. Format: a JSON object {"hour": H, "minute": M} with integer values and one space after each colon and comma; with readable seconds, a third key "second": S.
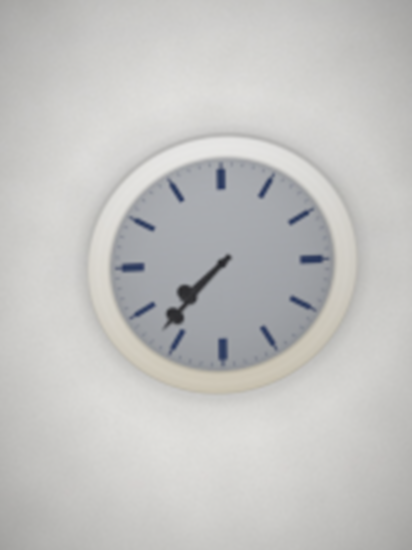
{"hour": 7, "minute": 37}
